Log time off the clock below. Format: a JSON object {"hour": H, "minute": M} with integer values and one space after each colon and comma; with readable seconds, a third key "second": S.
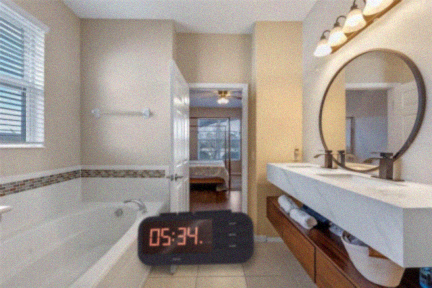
{"hour": 5, "minute": 34}
